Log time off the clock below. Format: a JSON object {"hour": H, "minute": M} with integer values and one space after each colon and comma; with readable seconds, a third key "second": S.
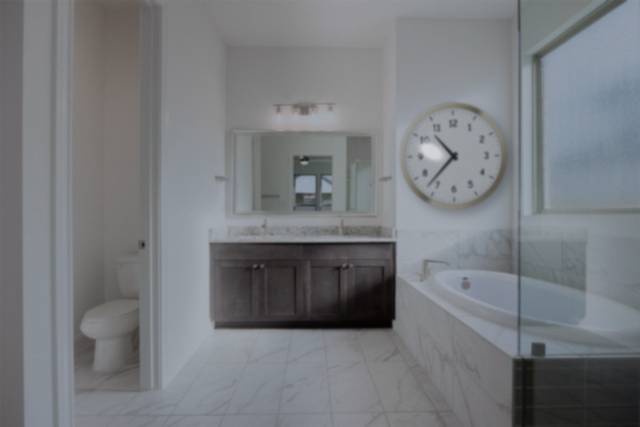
{"hour": 10, "minute": 37}
